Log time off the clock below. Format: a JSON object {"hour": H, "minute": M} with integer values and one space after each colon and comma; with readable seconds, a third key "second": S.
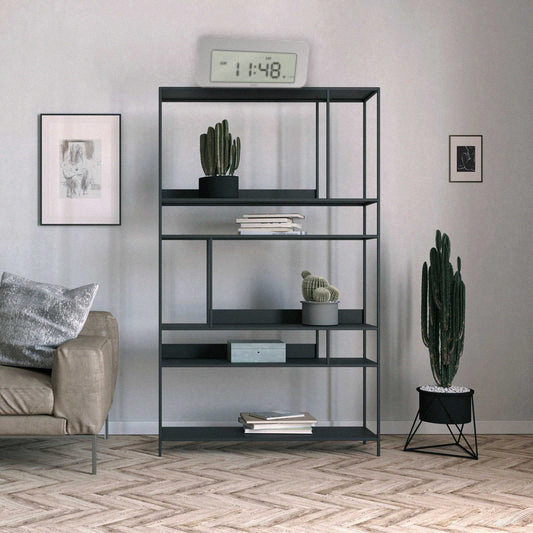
{"hour": 11, "minute": 48}
